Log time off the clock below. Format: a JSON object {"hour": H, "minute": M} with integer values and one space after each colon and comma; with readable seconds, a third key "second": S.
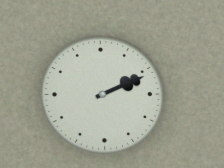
{"hour": 2, "minute": 11}
